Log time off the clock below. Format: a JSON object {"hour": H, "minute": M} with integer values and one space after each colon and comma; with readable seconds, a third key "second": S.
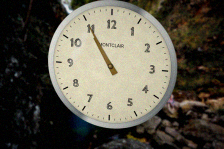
{"hour": 10, "minute": 55}
